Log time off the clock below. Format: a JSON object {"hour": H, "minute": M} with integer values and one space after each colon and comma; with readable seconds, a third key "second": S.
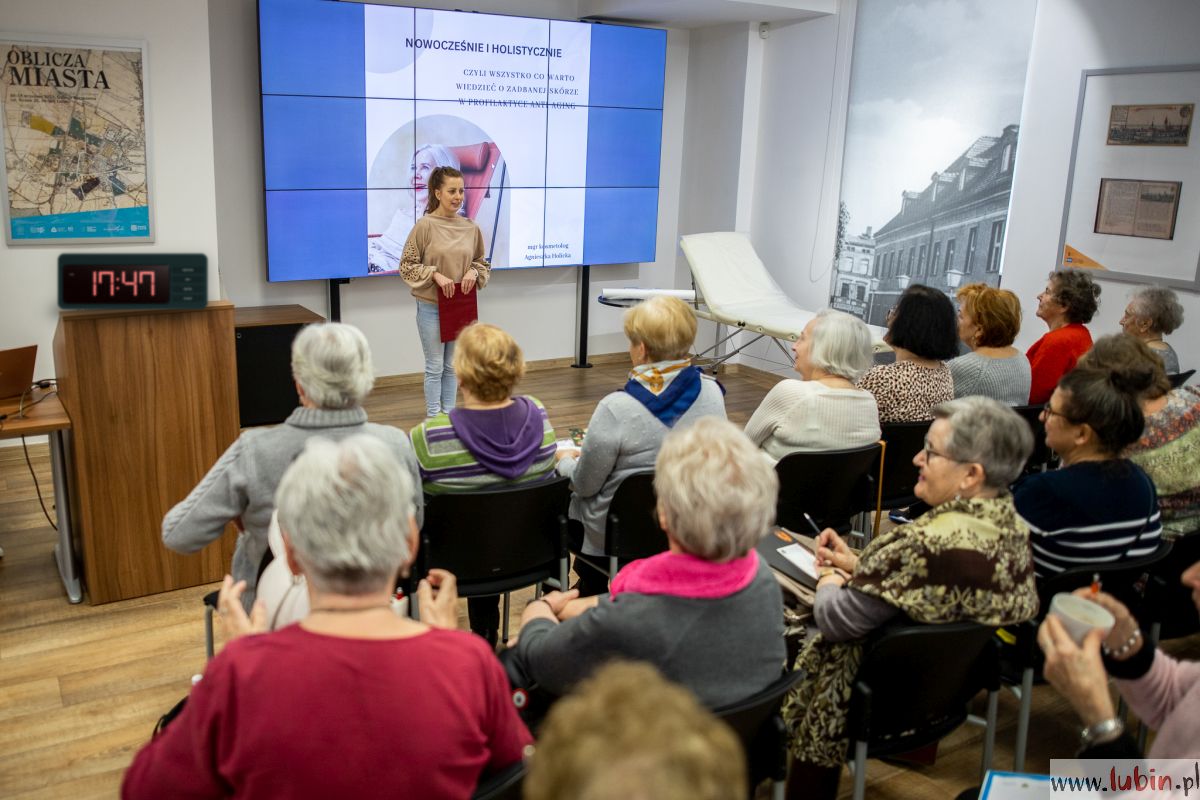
{"hour": 17, "minute": 47}
